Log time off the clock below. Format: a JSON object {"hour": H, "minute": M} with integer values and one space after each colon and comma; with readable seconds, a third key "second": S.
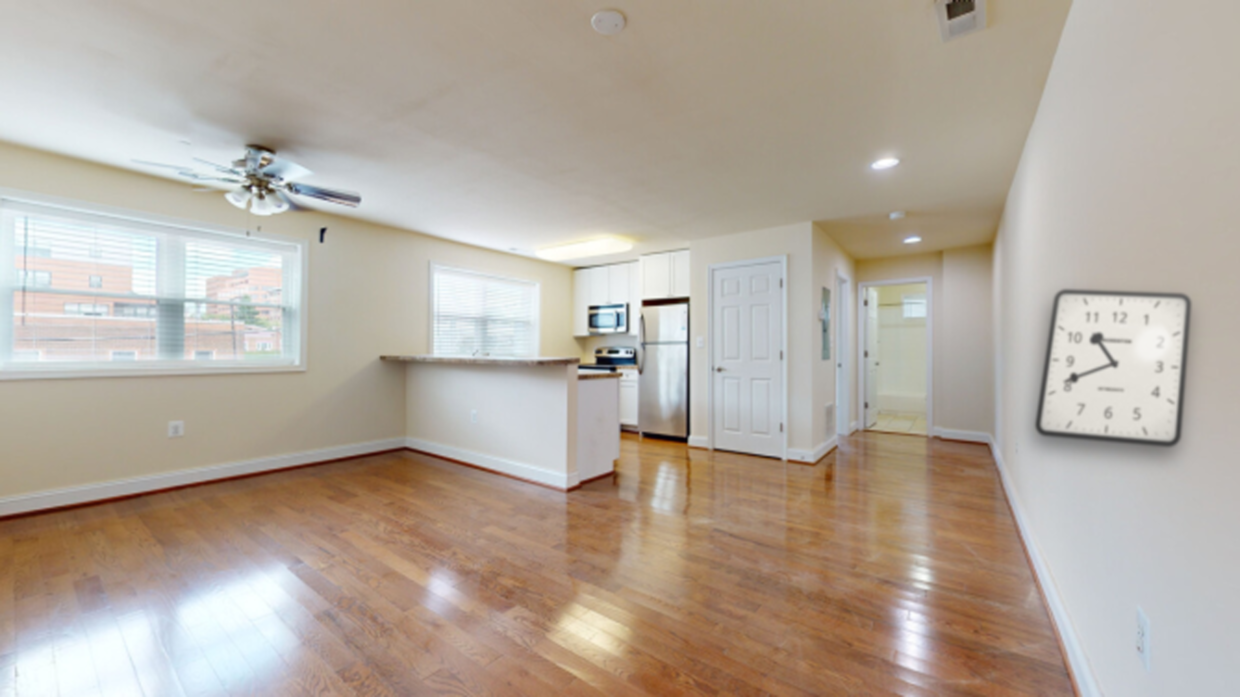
{"hour": 10, "minute": 41}
